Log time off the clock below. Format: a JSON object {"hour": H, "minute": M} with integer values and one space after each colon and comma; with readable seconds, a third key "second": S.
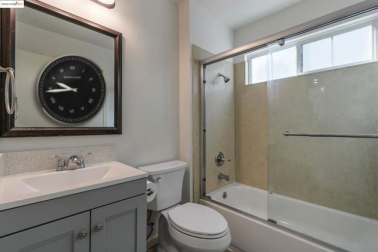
{"hour": 9, "minute": 44}
